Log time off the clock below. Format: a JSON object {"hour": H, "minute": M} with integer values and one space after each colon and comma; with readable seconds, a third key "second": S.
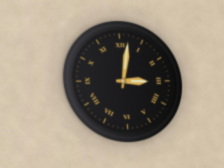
{"hour": 3, "minute": 2}
